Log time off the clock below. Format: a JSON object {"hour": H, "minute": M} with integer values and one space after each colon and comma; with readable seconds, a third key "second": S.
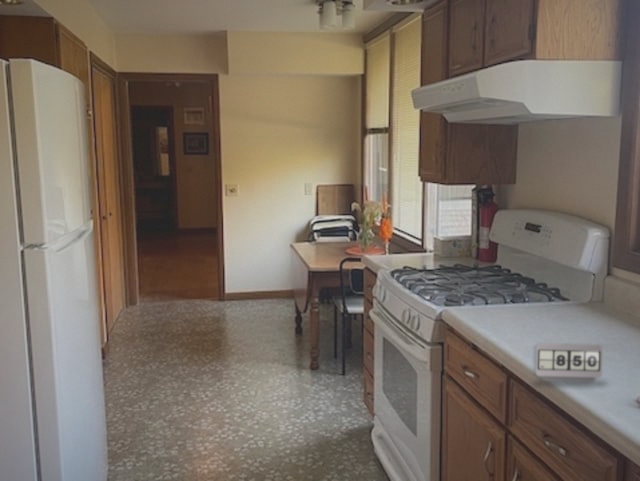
{"hour": 8, "minute": 50}
